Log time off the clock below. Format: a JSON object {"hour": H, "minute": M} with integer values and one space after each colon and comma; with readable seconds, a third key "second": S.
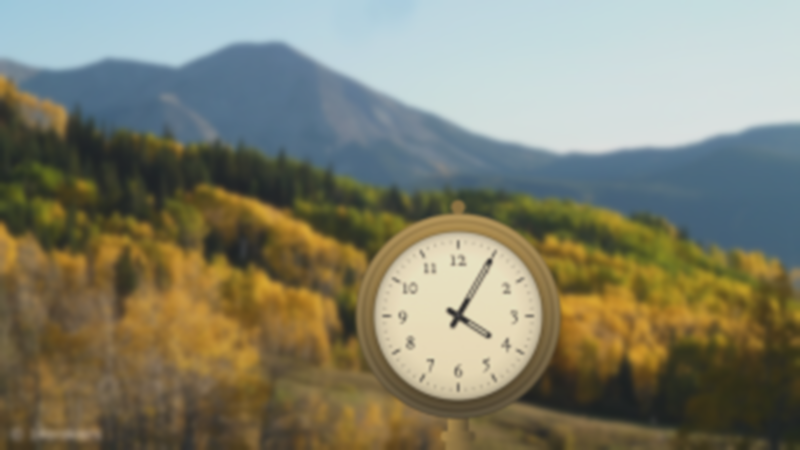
{"hour": 4, "minute": 5}
